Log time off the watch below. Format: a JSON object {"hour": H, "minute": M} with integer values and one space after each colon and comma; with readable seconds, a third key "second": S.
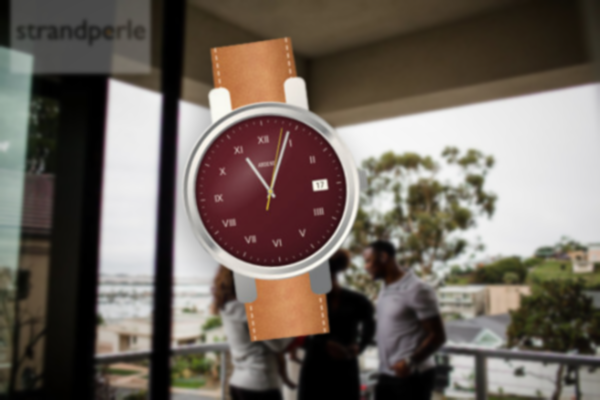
{"hour": 11, "minute": 4, "second": 3}
